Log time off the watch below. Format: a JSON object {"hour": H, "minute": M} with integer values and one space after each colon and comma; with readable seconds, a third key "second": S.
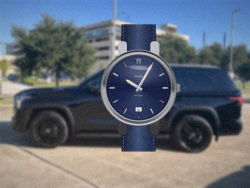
{"hour": 10, "minute": 5}
